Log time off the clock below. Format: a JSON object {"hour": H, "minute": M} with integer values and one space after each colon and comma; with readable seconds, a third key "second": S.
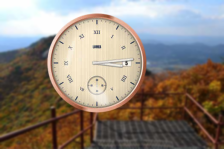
{"hour": 3, "minute": 14}
